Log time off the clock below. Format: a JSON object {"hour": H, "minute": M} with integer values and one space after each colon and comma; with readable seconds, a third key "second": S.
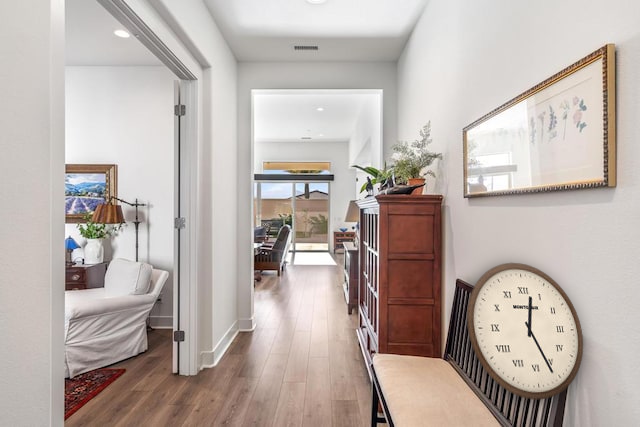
{"hour": 12, "minute": 26}
